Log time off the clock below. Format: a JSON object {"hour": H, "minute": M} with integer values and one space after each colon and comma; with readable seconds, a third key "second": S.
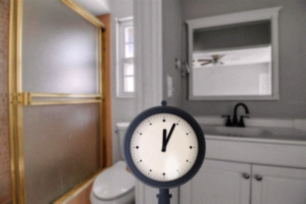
{"hour": 12, "minute": 4}
